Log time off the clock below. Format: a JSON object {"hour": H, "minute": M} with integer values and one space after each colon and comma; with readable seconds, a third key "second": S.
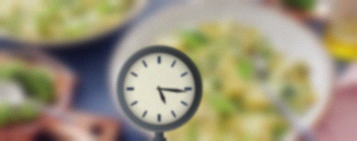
{"hour": 5, "minute": 16}
